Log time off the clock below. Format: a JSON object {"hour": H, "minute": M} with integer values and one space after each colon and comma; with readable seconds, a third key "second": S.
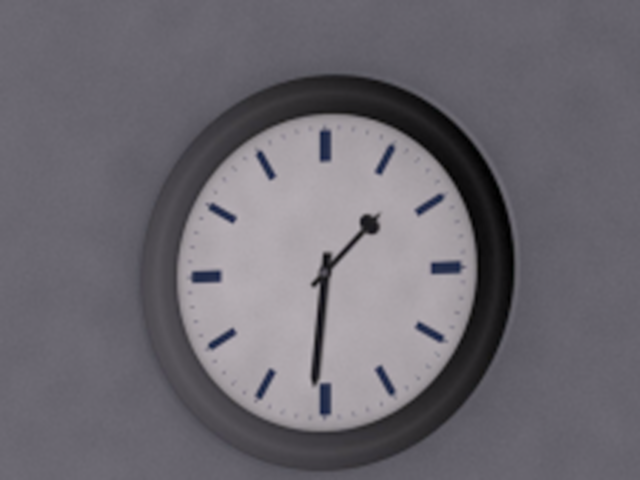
{"hour": 1, "minute": 31}
